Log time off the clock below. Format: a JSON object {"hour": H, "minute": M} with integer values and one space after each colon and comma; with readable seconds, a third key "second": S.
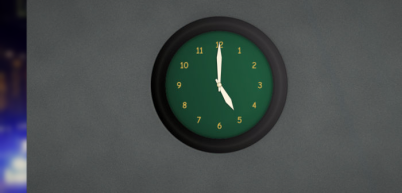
{"hour": 5, "minute": 0}
